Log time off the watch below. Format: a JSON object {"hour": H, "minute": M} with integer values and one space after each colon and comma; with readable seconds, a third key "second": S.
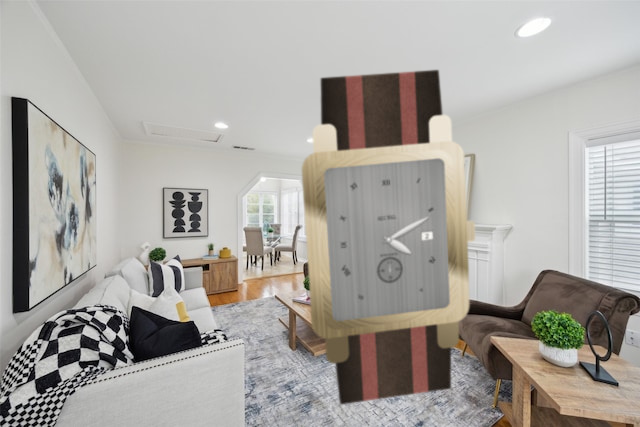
{"hour": 4, "minute": 11}
